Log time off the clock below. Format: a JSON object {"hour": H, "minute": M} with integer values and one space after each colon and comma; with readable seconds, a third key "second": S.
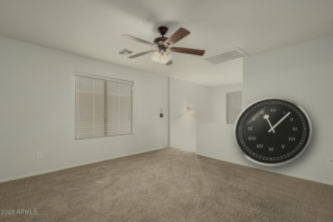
{"hour": 11, "minute": 7}
